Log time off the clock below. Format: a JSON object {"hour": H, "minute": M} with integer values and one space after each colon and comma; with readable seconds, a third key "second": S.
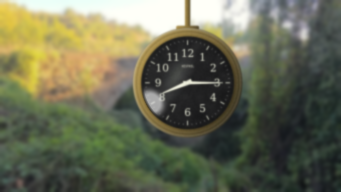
{"hour": 8, "minute": 15}
